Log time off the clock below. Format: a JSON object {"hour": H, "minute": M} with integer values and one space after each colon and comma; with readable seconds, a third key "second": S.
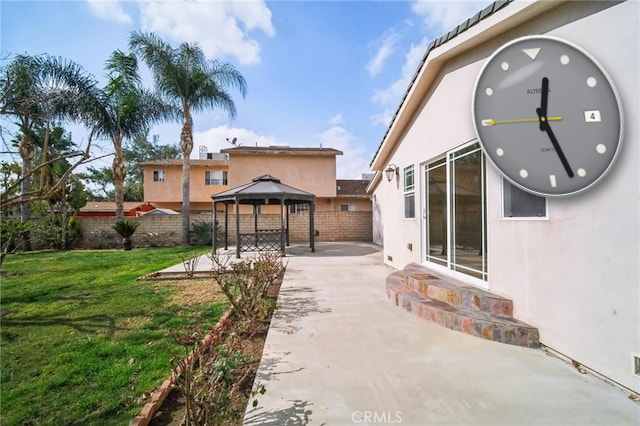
{"hour": 12, "minute": 26, "second": 45}
